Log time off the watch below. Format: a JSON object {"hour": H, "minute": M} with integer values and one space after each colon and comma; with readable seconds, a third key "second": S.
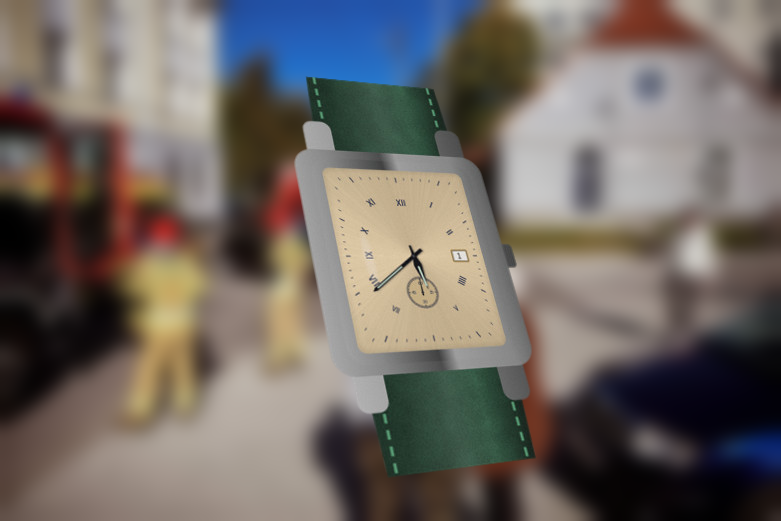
{"hour": 5, "minute": 39}
